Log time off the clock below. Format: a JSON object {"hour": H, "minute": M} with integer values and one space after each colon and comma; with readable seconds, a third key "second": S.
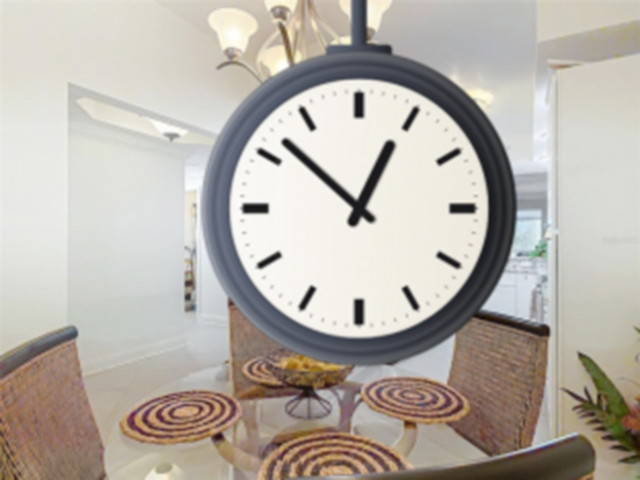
{"hour": 12, "minute": 52}
